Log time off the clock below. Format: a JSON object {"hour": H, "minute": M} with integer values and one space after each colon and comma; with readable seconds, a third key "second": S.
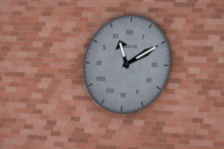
{"hour": 11, "minute": 10}
